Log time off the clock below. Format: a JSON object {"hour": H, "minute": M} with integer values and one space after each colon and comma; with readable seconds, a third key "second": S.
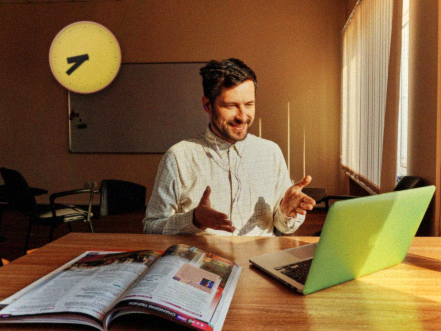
{"hour": 8, "minute": 38}
